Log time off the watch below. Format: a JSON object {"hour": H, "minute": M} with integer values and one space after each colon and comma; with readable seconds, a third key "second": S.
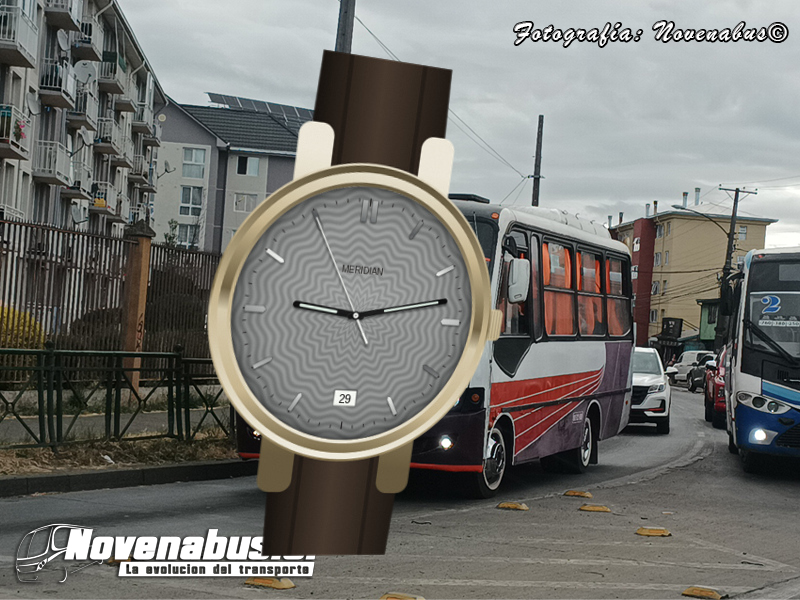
{"hour": 9, "minute": 12, "second": 55}
